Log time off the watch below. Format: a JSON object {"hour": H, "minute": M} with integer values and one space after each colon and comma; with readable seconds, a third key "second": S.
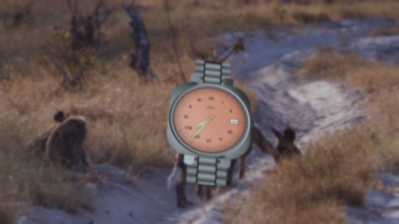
{"hour": 7, "minute": 36}
